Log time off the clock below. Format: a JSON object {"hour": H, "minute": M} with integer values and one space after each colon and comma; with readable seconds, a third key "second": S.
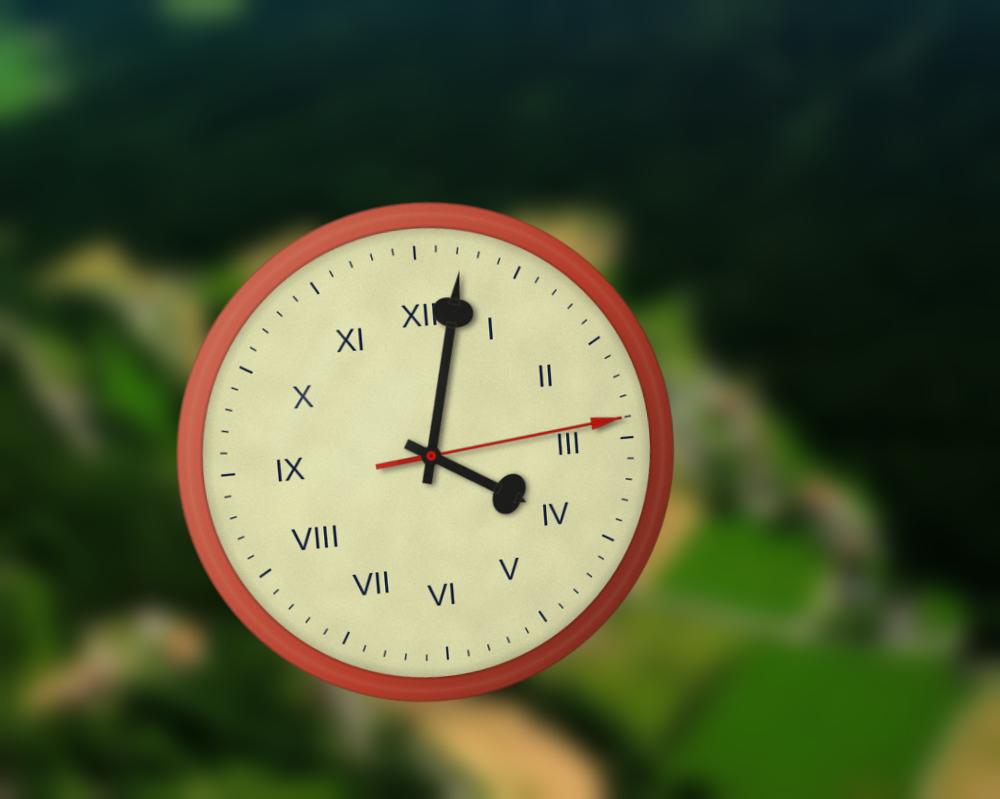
{"hour": 4, "minute": 2, "second": 14}
